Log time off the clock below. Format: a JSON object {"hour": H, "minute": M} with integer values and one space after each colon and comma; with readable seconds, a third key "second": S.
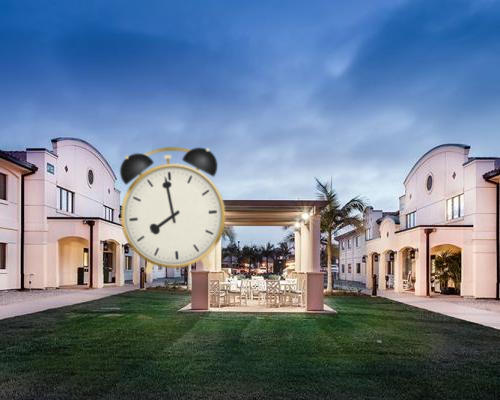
{"hour": 7, "minute": 59}
